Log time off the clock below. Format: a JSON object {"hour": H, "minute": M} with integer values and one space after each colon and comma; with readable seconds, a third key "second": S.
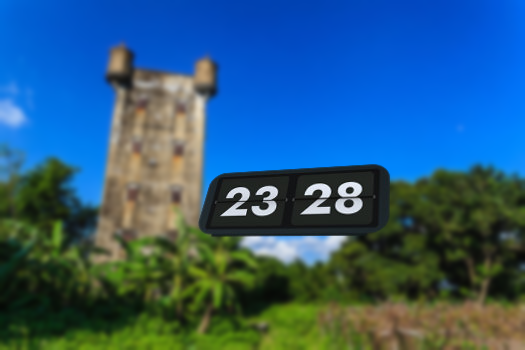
{"hour": 23, "minute": 28}
